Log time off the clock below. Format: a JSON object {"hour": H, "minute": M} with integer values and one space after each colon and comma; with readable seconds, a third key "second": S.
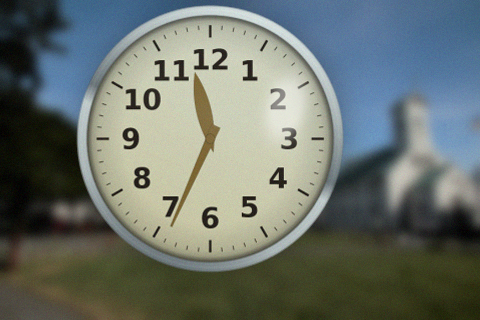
{"hour": 11, "minute": 34}
